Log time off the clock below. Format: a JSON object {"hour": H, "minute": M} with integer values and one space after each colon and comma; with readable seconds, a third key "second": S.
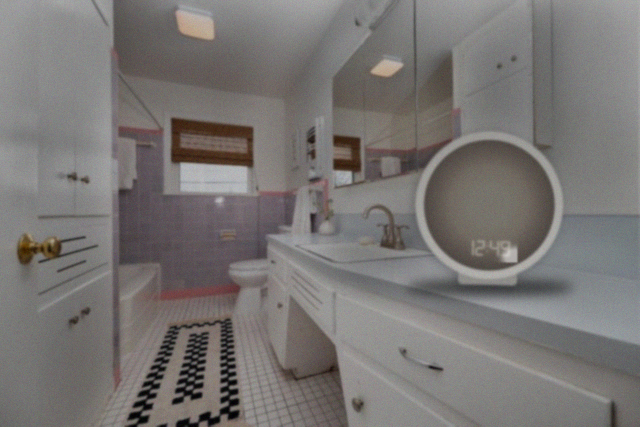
{"hour": 12, "minute": 49}
